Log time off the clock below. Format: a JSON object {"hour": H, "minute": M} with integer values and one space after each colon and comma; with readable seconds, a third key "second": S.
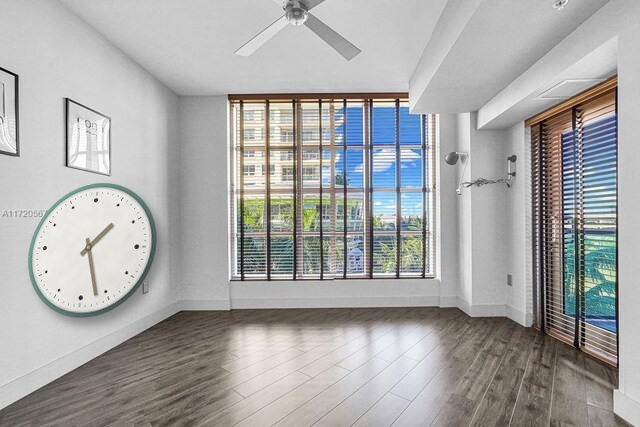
{"hour": 1, "minute": 27}
